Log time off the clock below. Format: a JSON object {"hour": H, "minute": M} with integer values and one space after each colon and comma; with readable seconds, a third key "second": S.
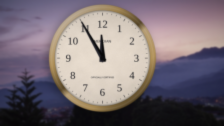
{"hour": 11, "minute": 55}
